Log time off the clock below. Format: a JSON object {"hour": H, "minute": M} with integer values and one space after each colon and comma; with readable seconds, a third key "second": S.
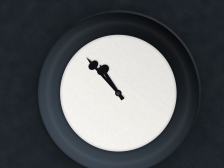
{"hour": 10, "minute": 53}
